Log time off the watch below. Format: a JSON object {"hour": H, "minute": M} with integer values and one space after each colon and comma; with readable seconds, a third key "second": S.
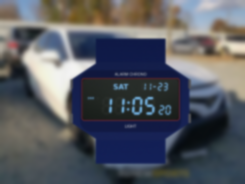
{"hour": 11, "minute": 5}
